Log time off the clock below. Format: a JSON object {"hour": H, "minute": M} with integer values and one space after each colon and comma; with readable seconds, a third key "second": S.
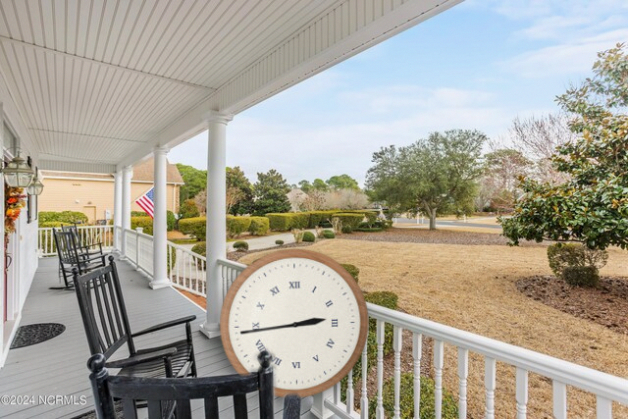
{"hour": 2, "minute": 44}
